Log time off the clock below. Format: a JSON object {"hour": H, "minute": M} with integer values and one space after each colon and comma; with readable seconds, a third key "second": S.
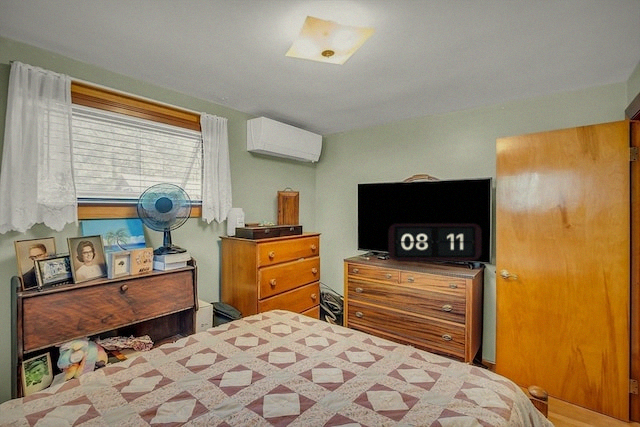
{"hour": 8, "minute": 11}
